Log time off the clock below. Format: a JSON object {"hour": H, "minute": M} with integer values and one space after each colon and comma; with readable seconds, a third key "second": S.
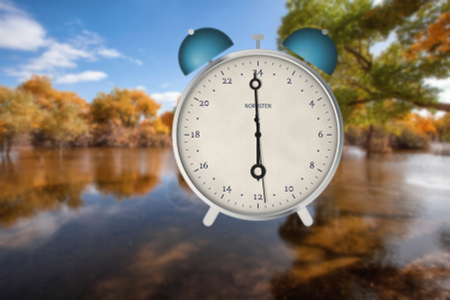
{"hour": 11, "minute": 59, "second": 29}
